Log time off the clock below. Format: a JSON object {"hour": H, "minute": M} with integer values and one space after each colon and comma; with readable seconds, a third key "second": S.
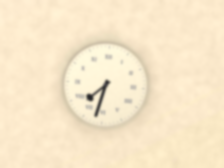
{"hour": 7, "minute": 32}
